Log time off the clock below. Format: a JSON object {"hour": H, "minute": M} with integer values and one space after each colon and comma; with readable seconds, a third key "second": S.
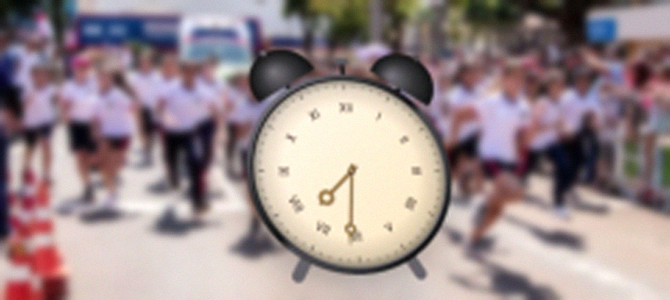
{"hour": 7, "minute": 31}
